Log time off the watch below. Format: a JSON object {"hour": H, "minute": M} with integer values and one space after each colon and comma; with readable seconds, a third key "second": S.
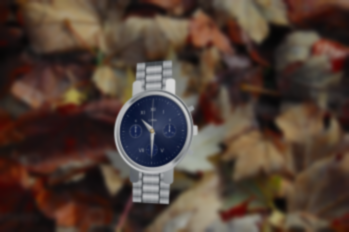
{"hour": 10, "minute": 30}
